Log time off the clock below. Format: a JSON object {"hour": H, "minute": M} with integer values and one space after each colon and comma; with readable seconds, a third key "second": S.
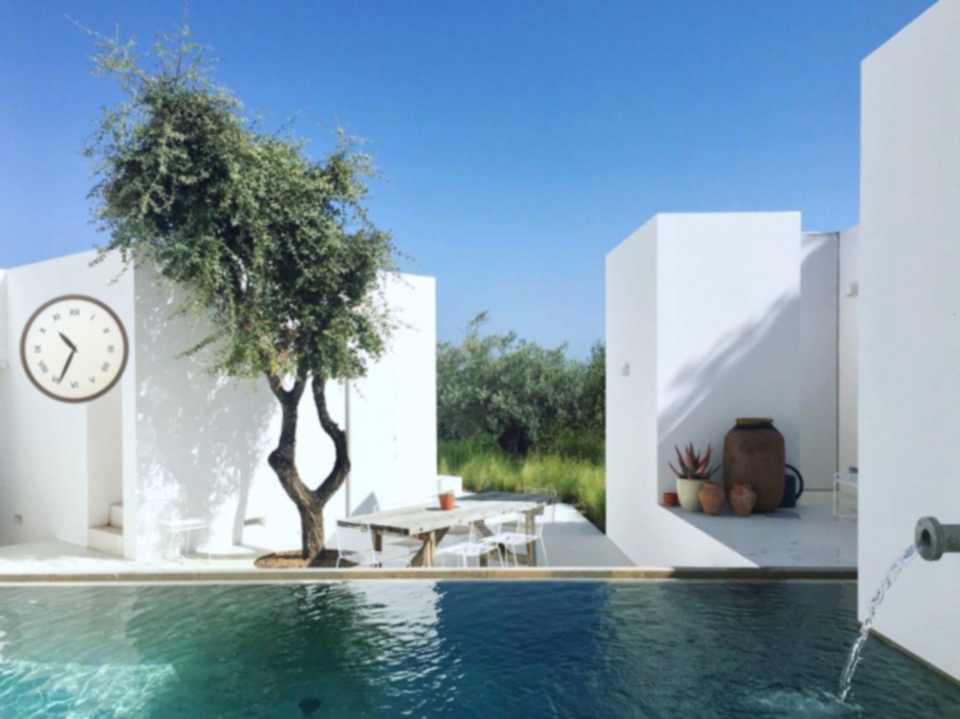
{"hour": 10, "minute": 34}
